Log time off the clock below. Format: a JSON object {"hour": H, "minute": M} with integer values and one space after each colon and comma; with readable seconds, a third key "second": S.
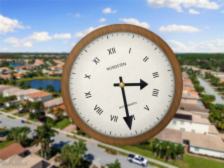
{"hour": 3, "minute": 31}
